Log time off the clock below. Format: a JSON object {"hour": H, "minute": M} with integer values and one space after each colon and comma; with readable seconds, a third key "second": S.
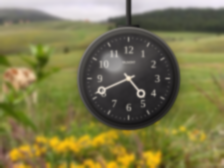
{"hour": 4, "minute": 41}
